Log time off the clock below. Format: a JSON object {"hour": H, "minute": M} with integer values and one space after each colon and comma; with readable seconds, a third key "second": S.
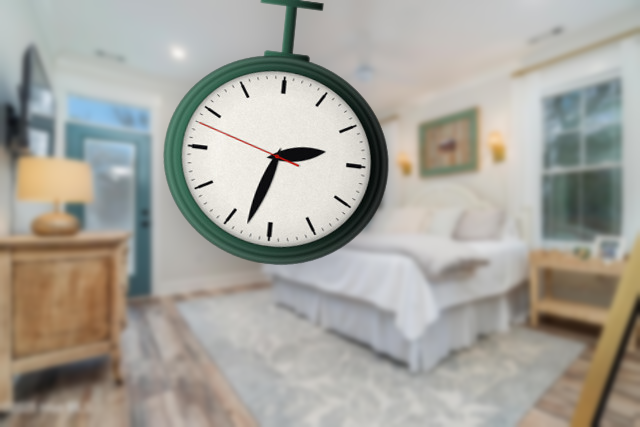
{"hour": 2, "minute": 32, "second": 48}
